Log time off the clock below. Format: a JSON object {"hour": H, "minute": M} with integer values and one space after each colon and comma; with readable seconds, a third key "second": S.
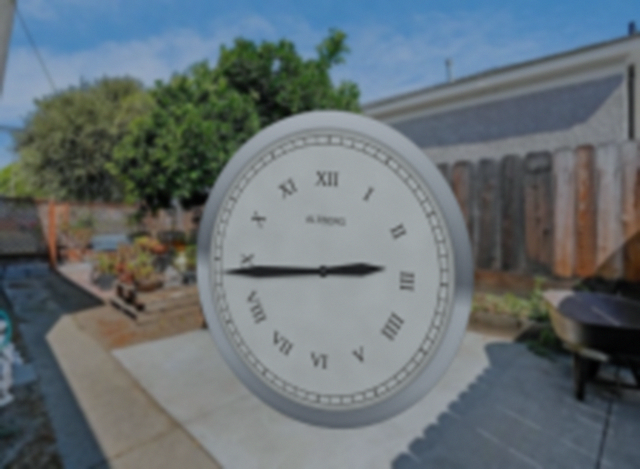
{"hour": 2, "minute": 44}
